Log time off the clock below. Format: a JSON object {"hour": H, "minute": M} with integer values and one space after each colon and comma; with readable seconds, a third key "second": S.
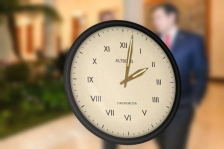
{"hour": 2, "minute": 2}
